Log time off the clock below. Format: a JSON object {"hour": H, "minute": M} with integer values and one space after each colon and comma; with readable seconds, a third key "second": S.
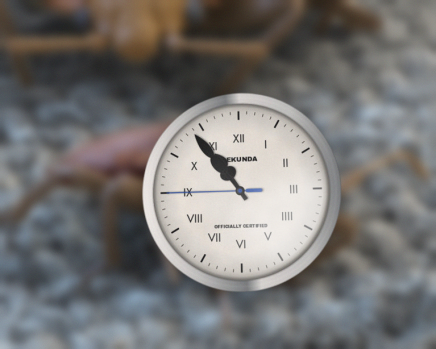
{"hour": 10, "minute": 53, "second": 45}
